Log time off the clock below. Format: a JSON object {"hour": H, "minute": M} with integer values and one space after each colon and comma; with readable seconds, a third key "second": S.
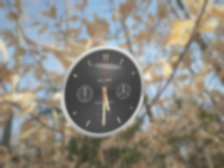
{"hour": 5, "minute": 30}
